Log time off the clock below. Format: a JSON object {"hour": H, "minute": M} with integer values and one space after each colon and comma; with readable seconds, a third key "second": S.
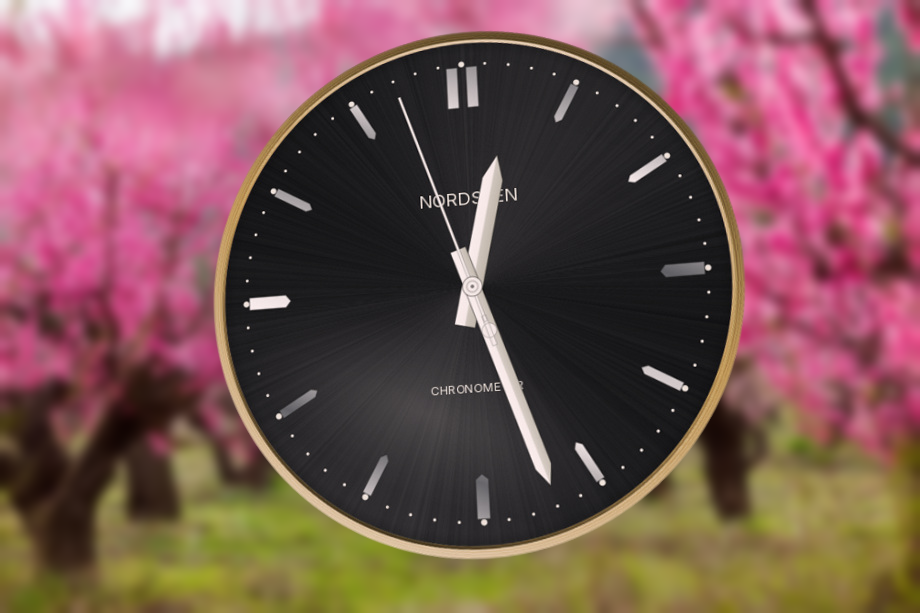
{"hour": 12, "minute": 26, "second": 57}
